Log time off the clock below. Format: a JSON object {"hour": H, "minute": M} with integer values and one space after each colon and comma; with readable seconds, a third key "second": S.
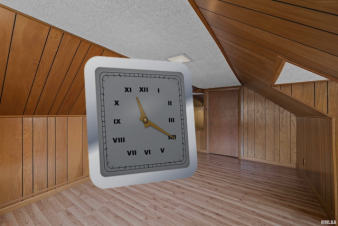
{"hour": 11, "minute": 20}
